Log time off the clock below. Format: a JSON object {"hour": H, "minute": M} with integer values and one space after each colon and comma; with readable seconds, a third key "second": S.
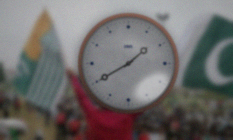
{"hour": 1, "minute": 40}
